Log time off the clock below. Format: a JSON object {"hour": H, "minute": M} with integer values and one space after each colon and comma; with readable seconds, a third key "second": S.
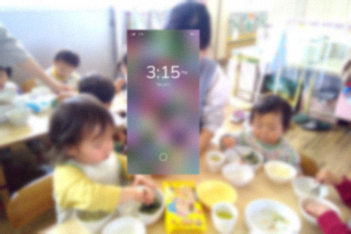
{"hour": 3, "minute": 15}
